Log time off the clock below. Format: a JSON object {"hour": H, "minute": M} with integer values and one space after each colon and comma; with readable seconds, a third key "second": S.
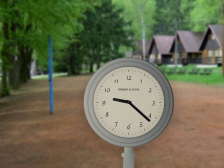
{"hour": 9, "minute": 22}
